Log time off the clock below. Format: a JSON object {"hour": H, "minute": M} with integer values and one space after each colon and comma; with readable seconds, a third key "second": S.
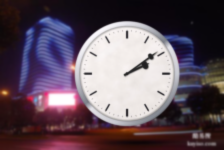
{"hour": 2, "minute": 9}
